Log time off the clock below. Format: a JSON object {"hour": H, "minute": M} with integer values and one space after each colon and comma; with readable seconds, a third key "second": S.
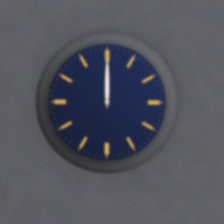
{"hour": 12, "minute": 0}
